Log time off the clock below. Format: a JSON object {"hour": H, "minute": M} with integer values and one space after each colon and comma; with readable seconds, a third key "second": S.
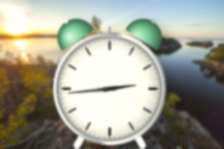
{"hour": 2, "minute": 44}
